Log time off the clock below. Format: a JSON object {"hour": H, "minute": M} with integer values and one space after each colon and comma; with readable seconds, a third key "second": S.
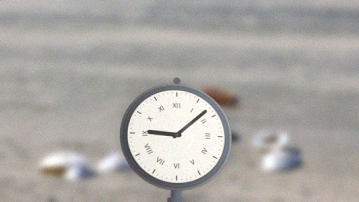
{"hour": 9, "minute": 8}
